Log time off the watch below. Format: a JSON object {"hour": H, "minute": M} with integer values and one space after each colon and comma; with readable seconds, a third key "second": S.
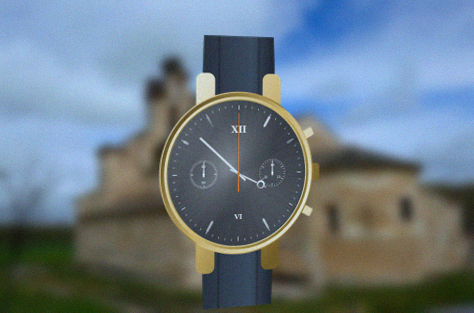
{"hour": 3, "minute": 52}
